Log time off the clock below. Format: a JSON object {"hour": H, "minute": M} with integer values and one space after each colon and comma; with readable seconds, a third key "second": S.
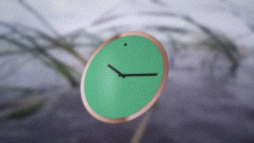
{"hour": 10, "minute": 16}
